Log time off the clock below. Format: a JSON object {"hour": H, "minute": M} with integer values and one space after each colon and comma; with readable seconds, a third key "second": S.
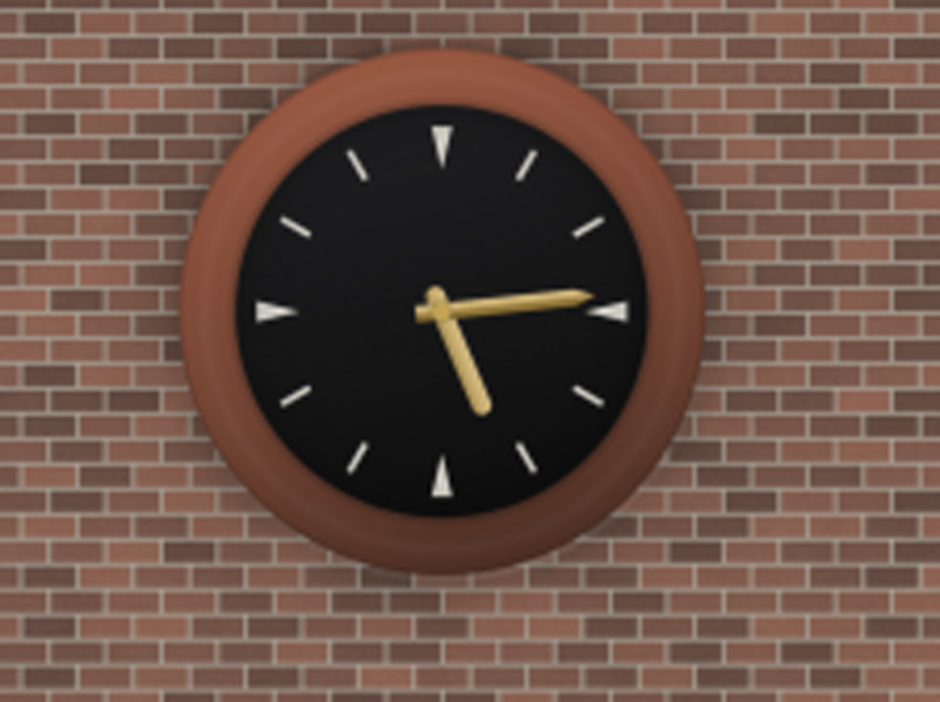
{"hour": 5, "minute": 14}
